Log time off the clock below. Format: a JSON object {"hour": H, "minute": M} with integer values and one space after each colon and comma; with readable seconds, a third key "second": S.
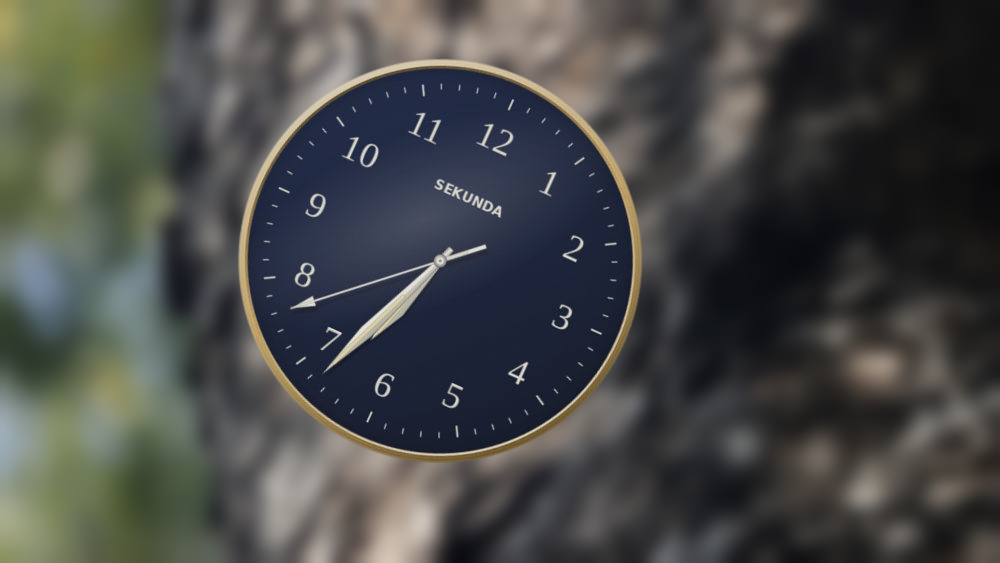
{"hour": 6, "minute": 33, "second": 38}
